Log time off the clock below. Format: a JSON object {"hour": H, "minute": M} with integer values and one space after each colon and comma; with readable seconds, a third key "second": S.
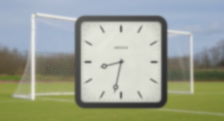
{"hour": 8, "minute": 32}
